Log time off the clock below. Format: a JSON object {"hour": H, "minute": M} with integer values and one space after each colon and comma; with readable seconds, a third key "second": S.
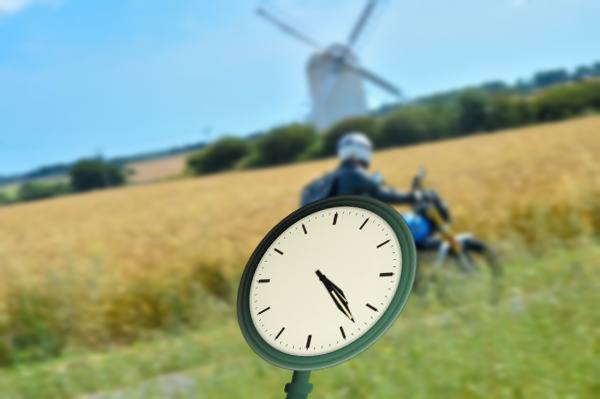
{"hour": 4, "minute": 23}
